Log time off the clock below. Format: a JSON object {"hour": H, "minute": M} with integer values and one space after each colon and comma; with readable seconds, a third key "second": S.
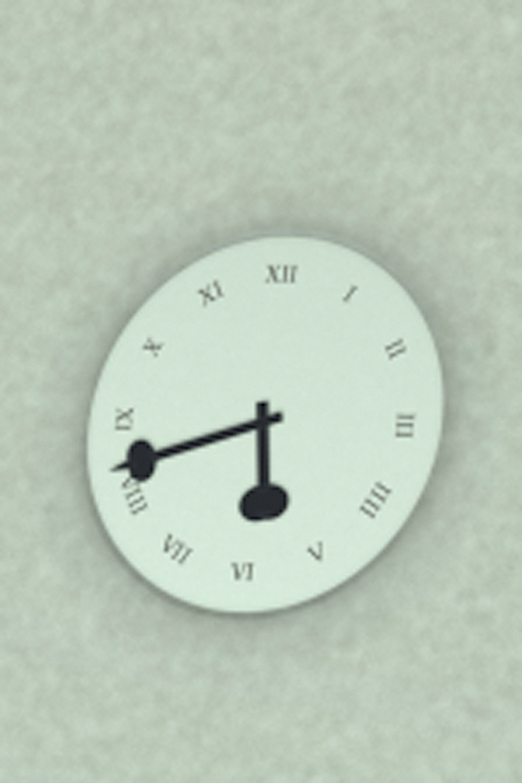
{"hour": 5, "minute": 42}
